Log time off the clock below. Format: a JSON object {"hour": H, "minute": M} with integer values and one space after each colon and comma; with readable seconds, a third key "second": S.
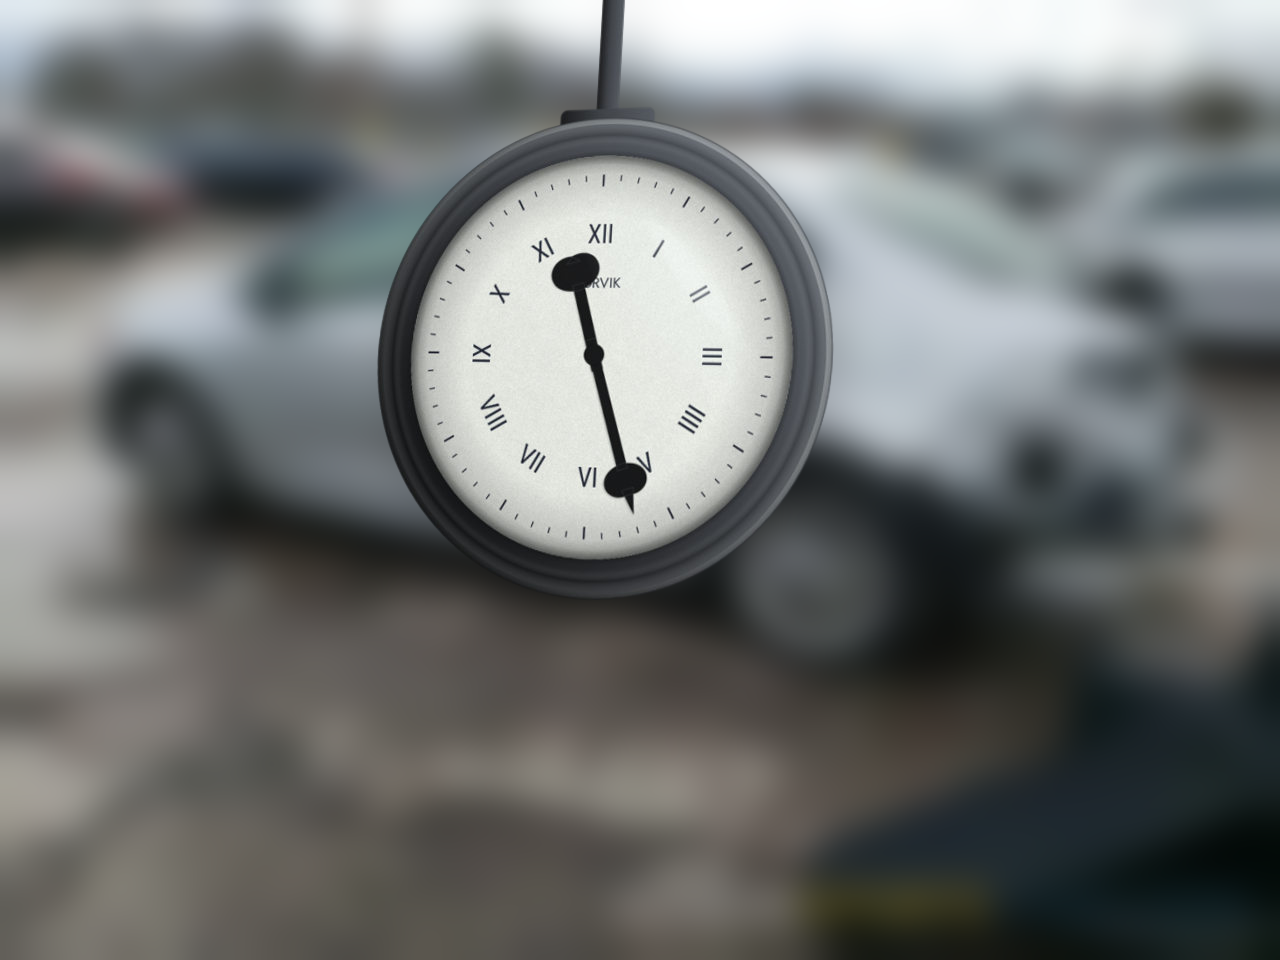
{"hour": 11, "minute": 27}
